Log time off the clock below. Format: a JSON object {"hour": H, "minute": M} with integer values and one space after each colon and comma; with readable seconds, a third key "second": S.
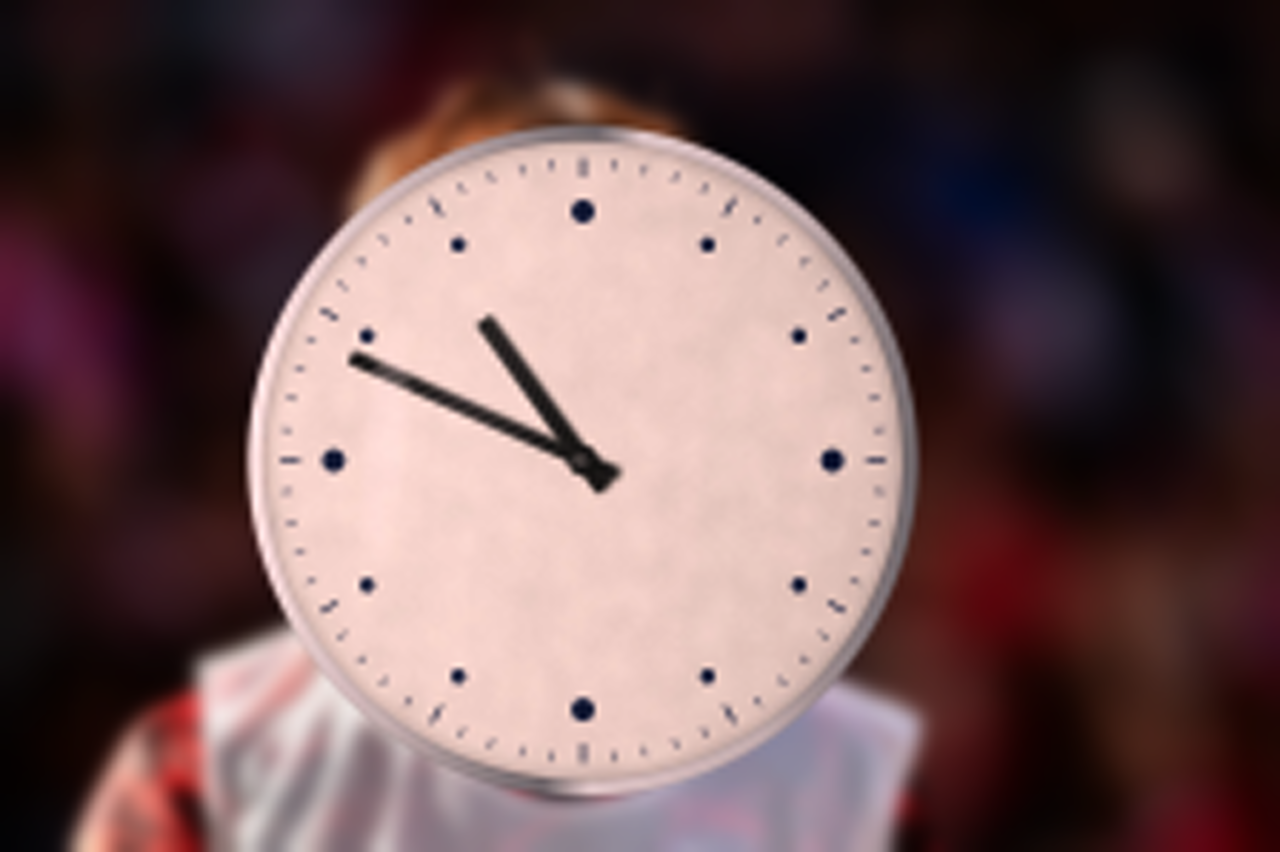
{"hour": 10, "minute": 49}
